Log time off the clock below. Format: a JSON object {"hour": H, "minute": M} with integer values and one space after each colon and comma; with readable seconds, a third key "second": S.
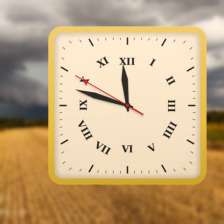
{"hour": 11, "minute": 47, "second": 50}
